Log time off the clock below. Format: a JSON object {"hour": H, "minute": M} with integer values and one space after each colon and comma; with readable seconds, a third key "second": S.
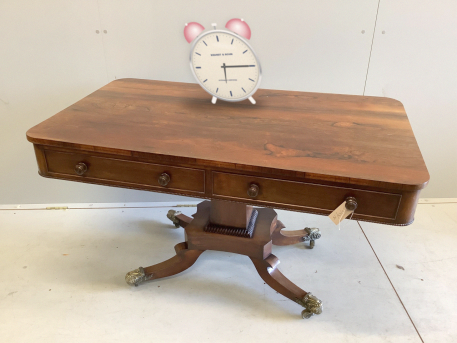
{"hour": 6, "minute": 15}
